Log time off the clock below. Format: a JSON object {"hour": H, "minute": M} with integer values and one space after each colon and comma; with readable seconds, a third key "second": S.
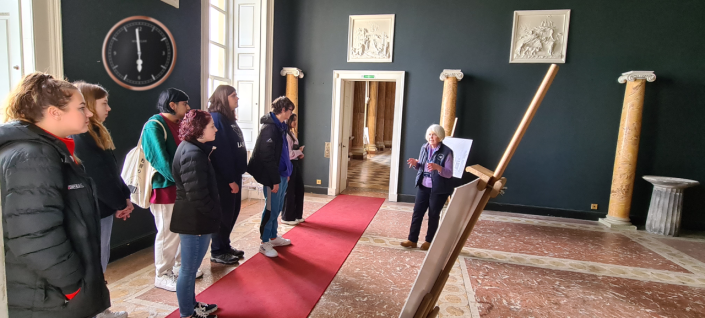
{"hour": 5, "minute": 59}
